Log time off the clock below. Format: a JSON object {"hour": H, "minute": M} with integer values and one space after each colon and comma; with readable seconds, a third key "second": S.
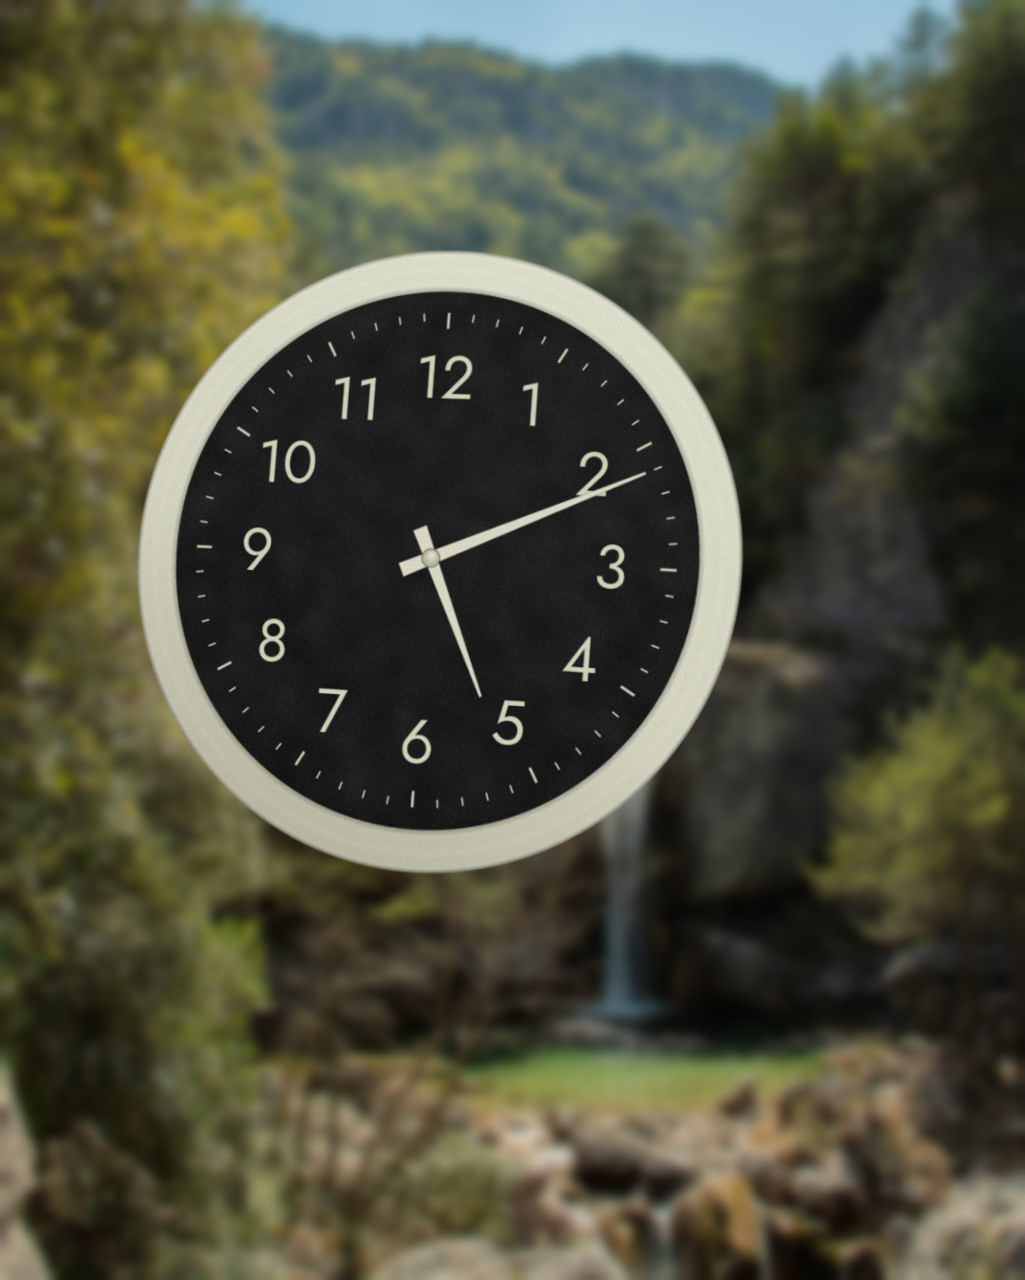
{"hour": 5, "minute": 11}
